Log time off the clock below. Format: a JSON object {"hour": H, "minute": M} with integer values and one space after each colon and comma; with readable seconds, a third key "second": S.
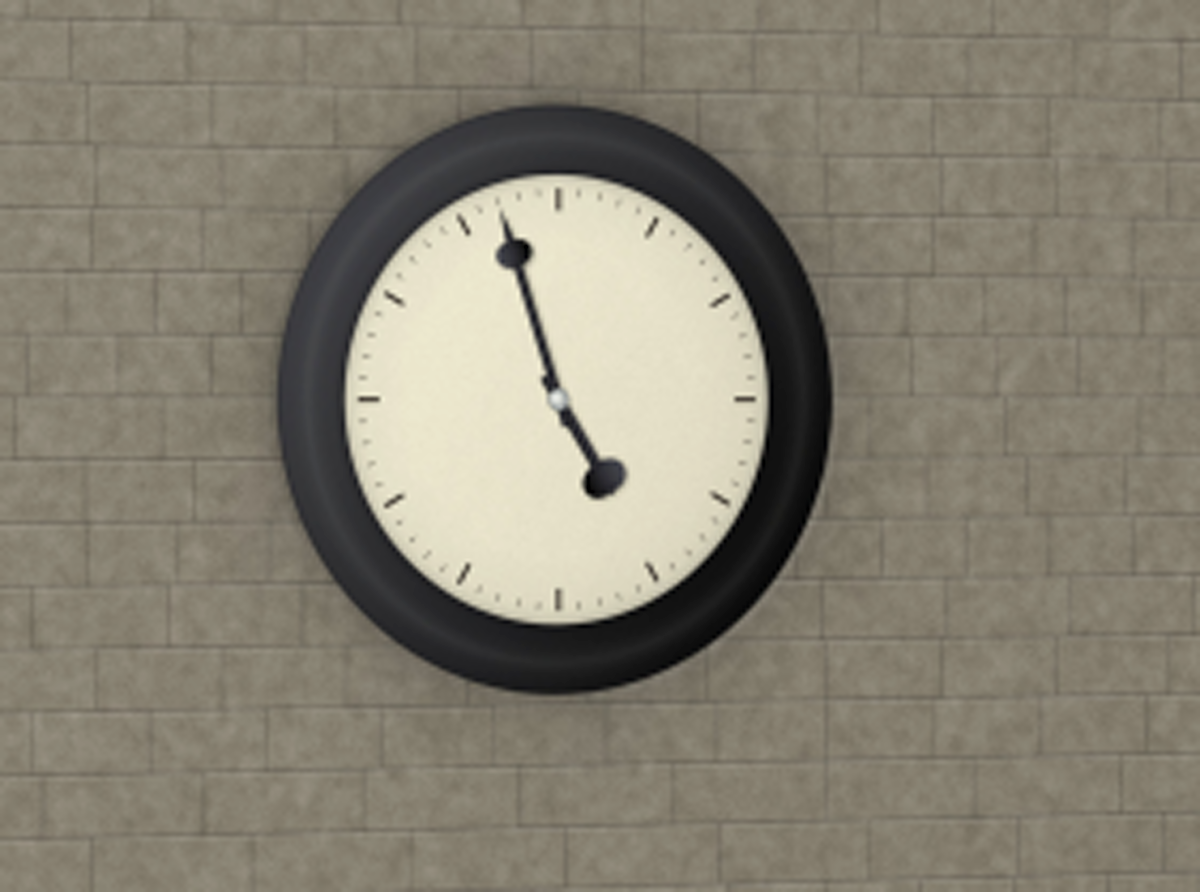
{"hour": 4, "minute": 57}
